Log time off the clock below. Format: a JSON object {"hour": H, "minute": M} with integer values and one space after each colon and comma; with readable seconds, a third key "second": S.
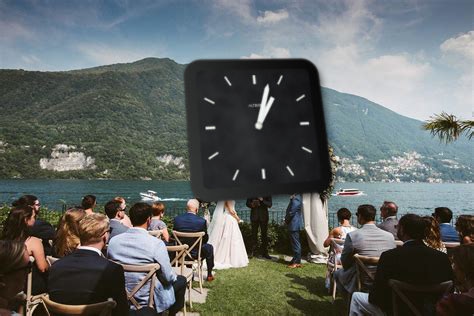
{"hour": 1, "minute": 3}
